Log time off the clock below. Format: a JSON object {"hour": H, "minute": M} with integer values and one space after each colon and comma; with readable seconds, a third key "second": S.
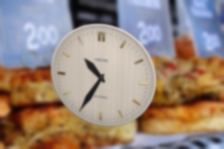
{"hour": 10, "minute": 35}
